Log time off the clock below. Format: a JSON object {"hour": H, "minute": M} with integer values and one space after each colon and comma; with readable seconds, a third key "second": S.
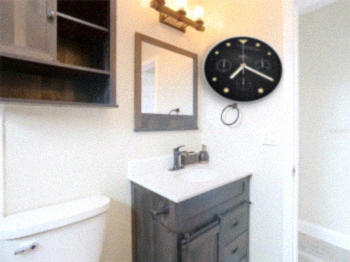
{"hour": 7, "minute": 20}
